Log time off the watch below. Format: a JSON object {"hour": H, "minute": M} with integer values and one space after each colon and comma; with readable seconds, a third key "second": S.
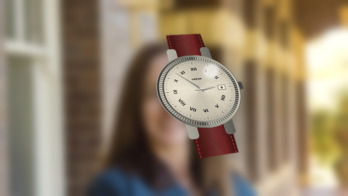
{"hour": 2, "minute": 53}
